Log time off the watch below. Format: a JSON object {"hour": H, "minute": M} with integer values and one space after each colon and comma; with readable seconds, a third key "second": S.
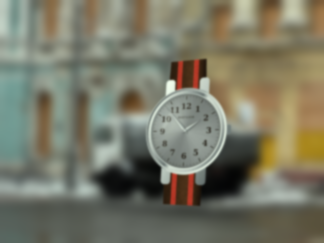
{"hour": 1, "minute": 53}
